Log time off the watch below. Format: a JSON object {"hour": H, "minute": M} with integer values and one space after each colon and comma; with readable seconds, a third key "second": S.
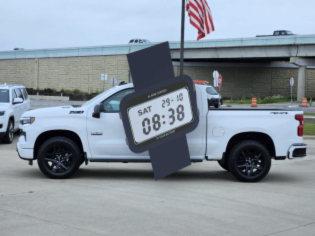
{"hour": 8, "minute": 38}
